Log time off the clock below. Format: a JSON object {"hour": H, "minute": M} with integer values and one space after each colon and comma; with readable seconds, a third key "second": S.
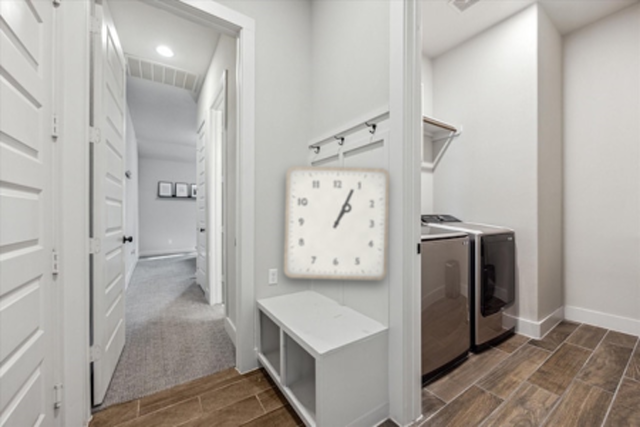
{"hour": 1, "minute": 4}
